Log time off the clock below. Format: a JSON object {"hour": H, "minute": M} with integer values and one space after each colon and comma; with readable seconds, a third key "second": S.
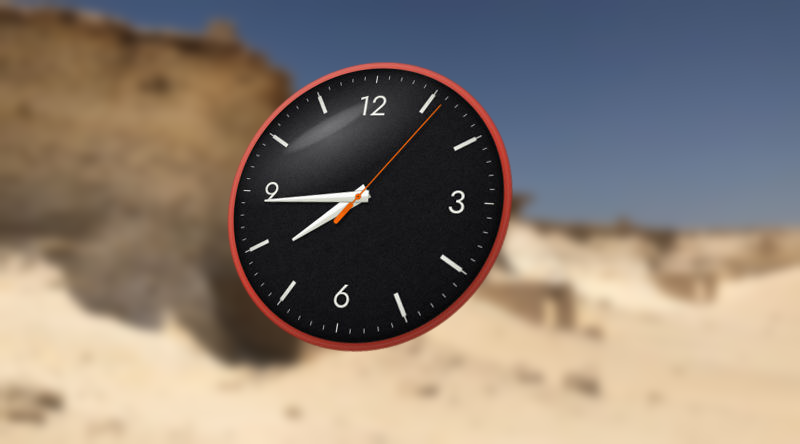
{"hour": 7, "minute": 44, "second": 6}
